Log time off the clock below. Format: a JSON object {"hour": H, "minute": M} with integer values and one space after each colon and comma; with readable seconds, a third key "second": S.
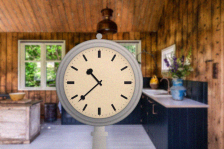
{"hour": 10, "minute": 38}
